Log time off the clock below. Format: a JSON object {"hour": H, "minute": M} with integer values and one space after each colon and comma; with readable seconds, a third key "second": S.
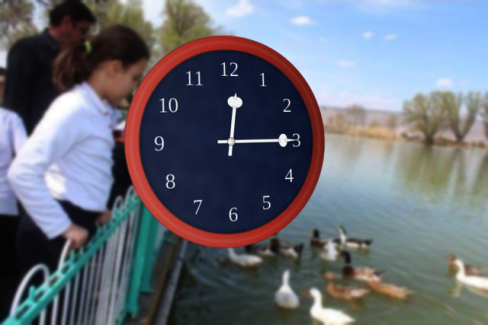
{"hour": 12, "minute": 15}
